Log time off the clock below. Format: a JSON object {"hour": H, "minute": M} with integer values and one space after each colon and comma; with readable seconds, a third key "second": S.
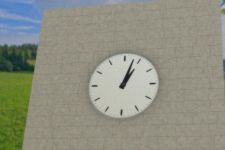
{"hour": 1, "minute": 3}
